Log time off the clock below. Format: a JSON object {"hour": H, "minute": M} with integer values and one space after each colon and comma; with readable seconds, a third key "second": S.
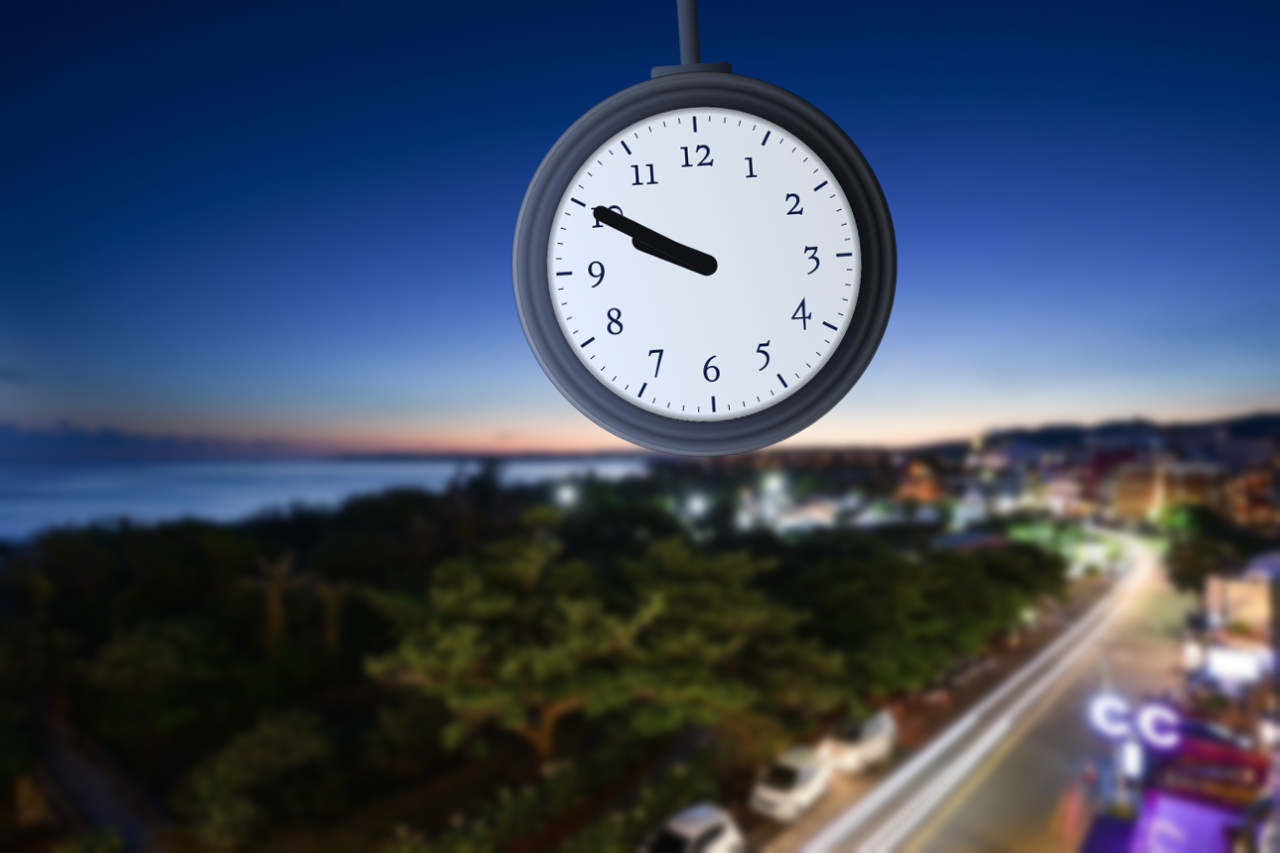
{"hour": 9, "minute": 50}
